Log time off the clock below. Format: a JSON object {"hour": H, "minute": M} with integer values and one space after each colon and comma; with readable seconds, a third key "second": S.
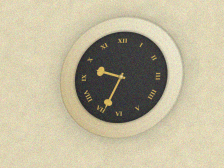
{"hour": 9, "minute": 34}
